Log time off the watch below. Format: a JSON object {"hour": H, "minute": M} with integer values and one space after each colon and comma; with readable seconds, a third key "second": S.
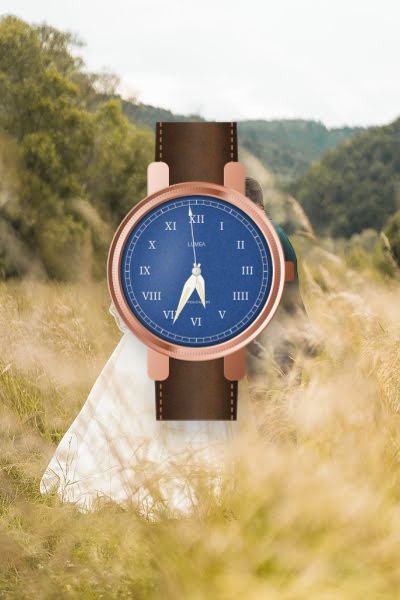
{"hour": 5, "minute": 33, "second": 59}
